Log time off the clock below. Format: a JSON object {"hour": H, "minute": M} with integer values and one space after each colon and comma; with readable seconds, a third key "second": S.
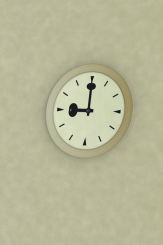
{"hour": 9, "minute": 0}
